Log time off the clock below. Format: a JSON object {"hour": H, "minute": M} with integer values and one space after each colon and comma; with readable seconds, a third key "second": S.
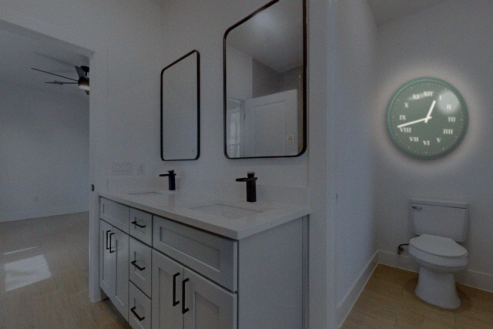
{"hour": 12, "minute": 42}
